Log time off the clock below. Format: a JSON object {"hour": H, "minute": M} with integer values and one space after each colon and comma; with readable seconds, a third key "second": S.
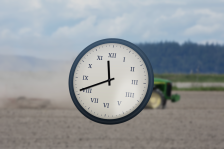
{"hour": 11, "minute": 41}
